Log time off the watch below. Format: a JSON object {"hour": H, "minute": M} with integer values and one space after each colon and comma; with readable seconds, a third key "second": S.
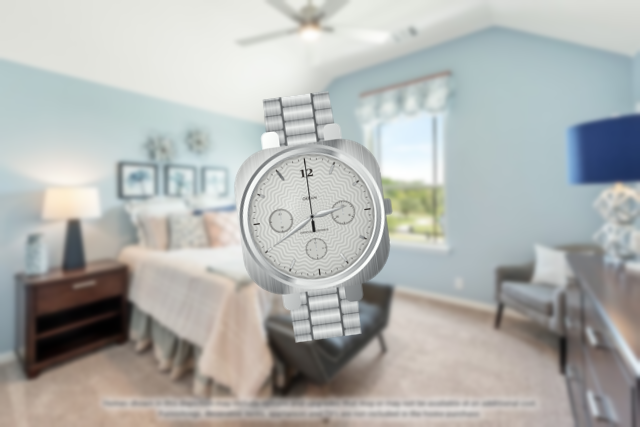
{"hour": 2, "minute": 40}
